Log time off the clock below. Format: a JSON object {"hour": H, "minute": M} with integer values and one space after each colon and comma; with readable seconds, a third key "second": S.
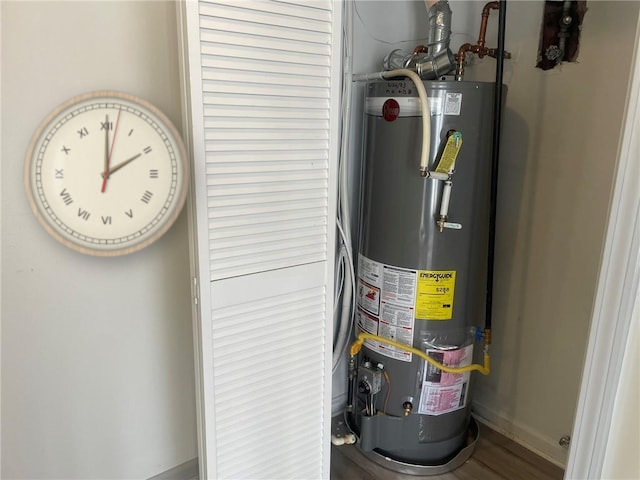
{"hour": 2, "minute": 0, "second": 2}
